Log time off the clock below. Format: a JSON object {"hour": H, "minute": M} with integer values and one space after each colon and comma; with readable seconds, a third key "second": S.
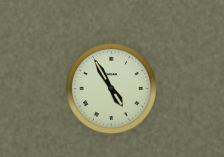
{"hour": 4, "minute": 55}
